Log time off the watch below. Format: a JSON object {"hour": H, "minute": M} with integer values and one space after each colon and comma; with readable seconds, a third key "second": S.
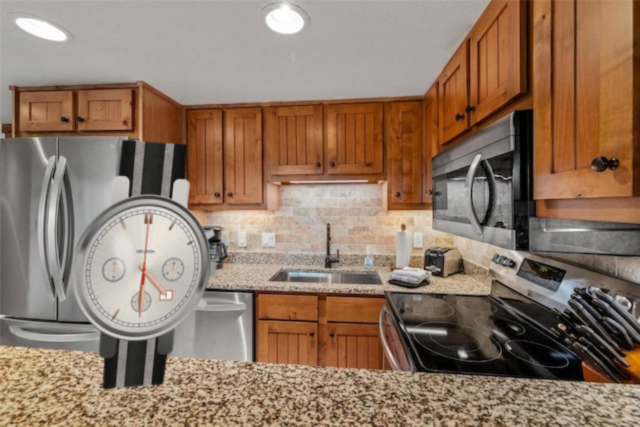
{"hour": 4, "minute": 30}
